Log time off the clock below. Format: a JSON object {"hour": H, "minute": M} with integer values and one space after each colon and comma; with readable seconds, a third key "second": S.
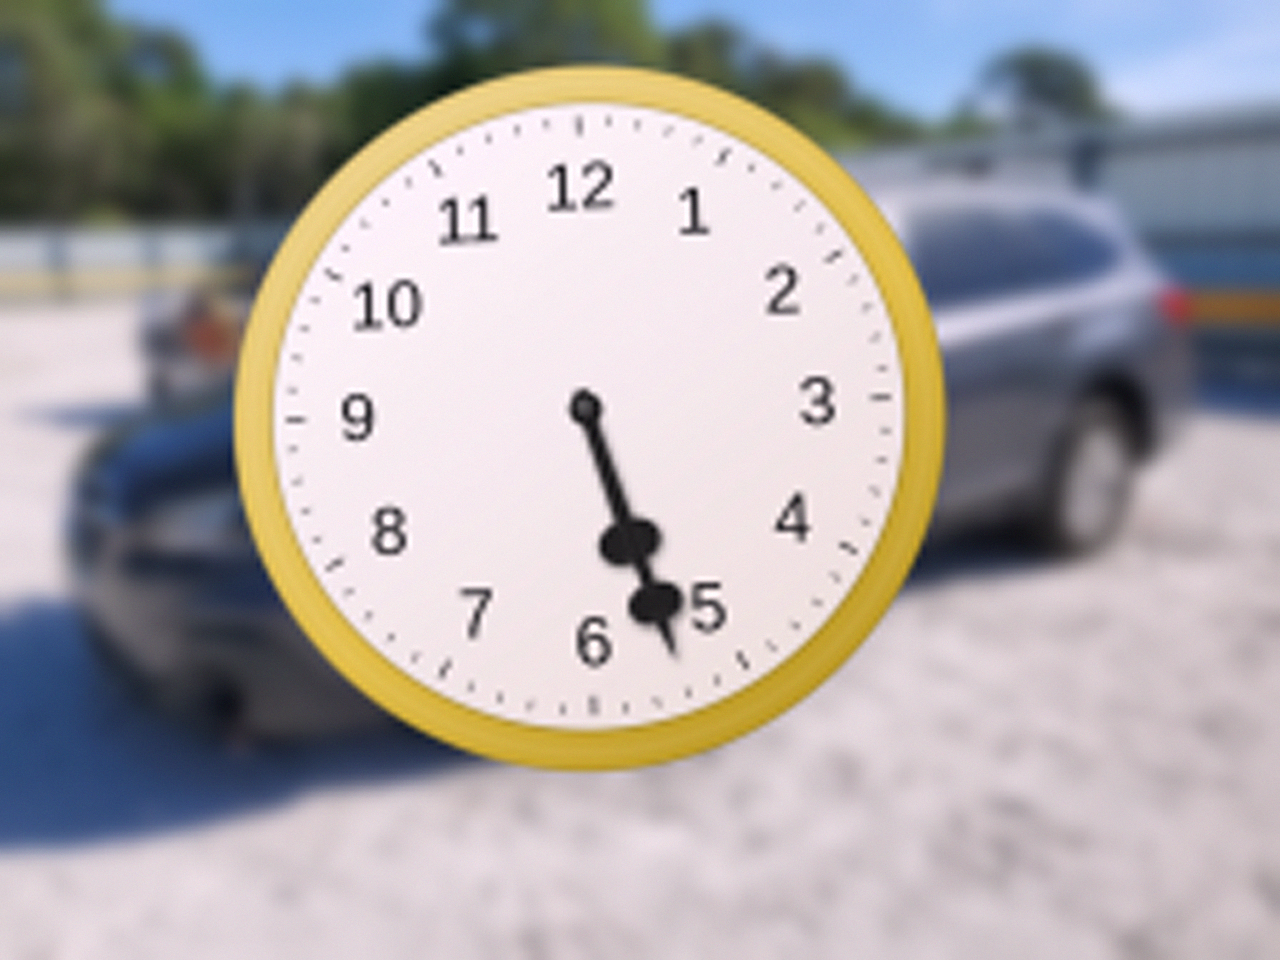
{"hour": 5, "minute": 27}
